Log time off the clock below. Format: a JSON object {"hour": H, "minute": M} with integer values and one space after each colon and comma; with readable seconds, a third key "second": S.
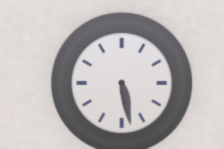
{"hour": 5, "minute": 28}
